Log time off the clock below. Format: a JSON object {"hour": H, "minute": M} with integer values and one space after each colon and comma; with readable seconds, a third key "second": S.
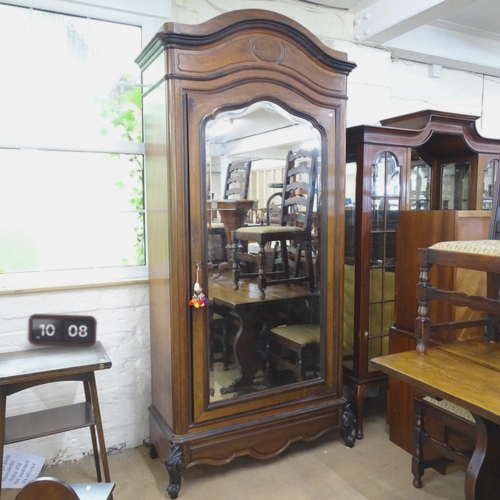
{"hour": 10, "minute": 8}
